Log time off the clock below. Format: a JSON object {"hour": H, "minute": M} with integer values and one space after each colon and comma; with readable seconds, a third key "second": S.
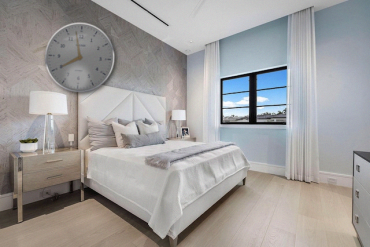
{"hour": 7, "minute": 58}
